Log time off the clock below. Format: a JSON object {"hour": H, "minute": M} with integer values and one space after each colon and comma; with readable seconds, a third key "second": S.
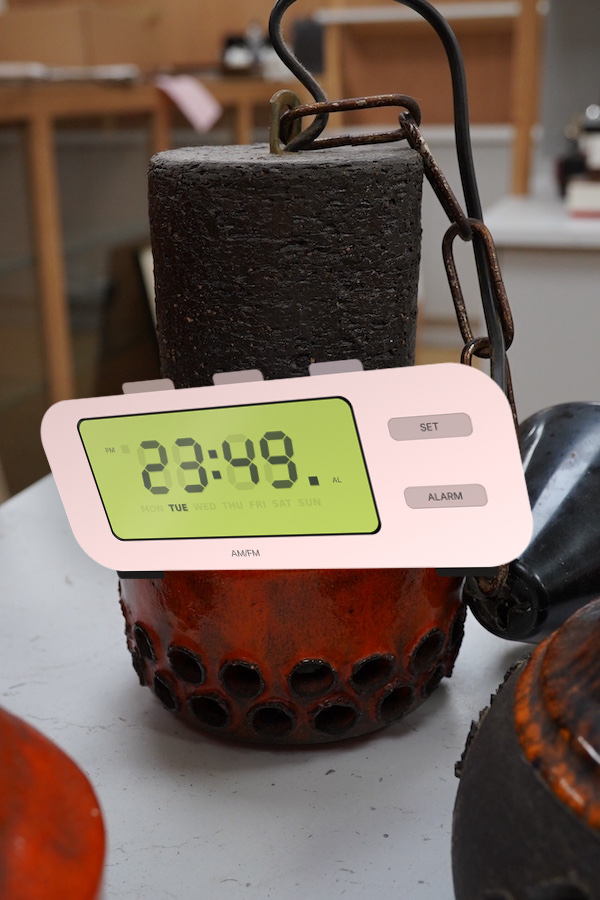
{"hour": 23, "minute": 49}
